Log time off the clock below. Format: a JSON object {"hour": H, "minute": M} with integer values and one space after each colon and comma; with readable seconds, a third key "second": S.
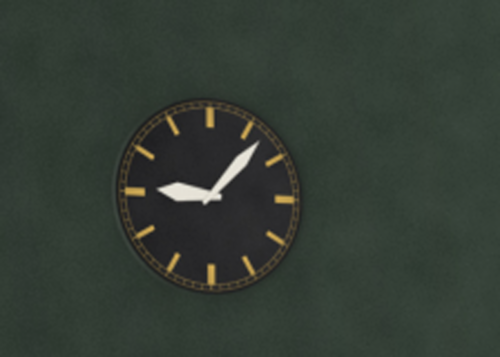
{"hour": 9, "minute": 7}
